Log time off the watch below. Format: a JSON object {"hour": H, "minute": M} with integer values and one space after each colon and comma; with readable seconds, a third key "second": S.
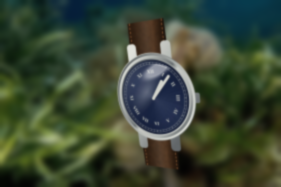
{"hour": 1, "minute": 7}
